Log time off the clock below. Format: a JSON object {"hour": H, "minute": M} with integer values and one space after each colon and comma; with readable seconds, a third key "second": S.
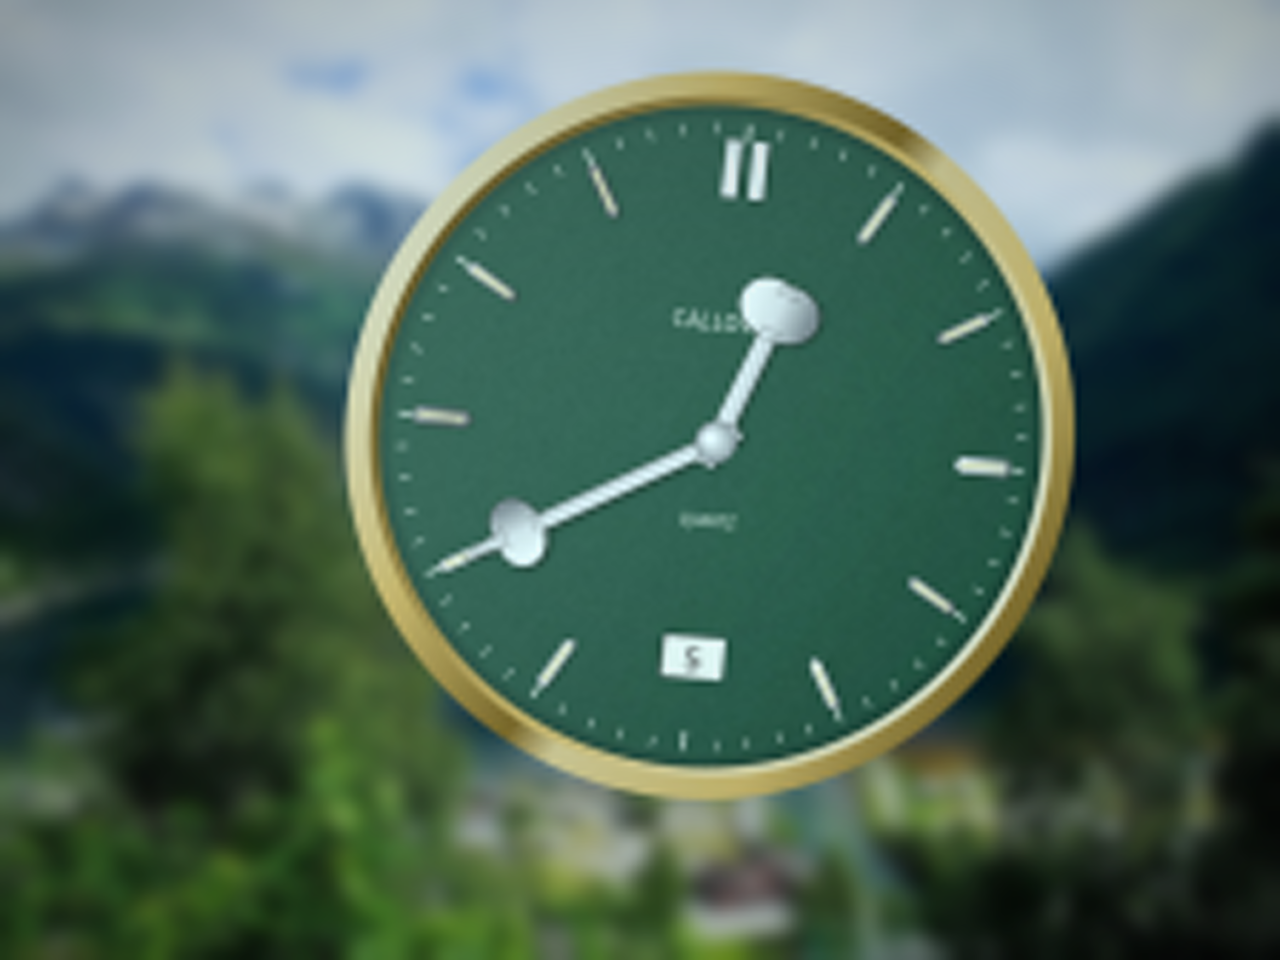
{"hour": 12, "minute": 40}
